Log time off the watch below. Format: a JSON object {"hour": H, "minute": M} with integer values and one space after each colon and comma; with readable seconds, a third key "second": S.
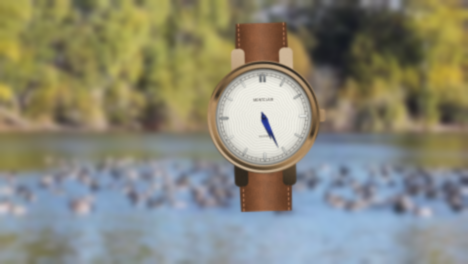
{"hour": 5, "minute": 26}
